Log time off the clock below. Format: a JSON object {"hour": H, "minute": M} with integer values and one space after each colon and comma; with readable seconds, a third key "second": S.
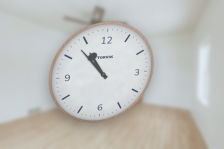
{"hour": 10, "minute": 53}
